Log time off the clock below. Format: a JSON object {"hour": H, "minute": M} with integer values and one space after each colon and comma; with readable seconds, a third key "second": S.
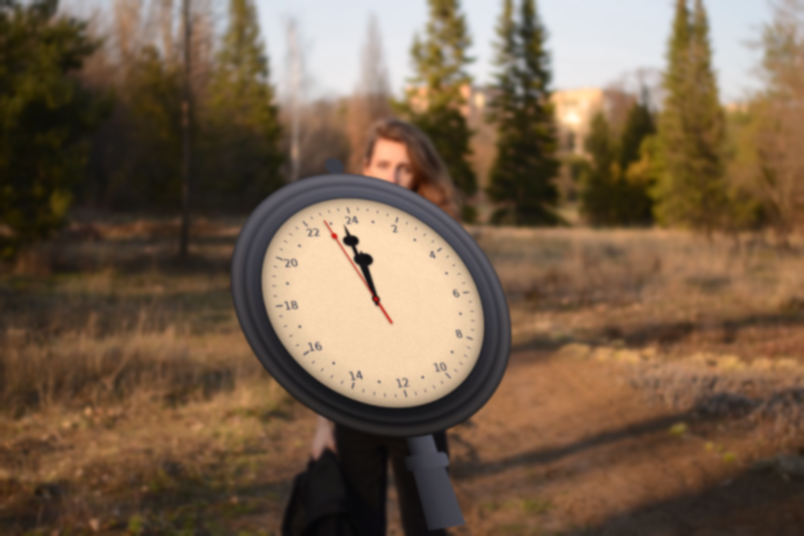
{"hour": 23, "minute": 58, "second": 57}
